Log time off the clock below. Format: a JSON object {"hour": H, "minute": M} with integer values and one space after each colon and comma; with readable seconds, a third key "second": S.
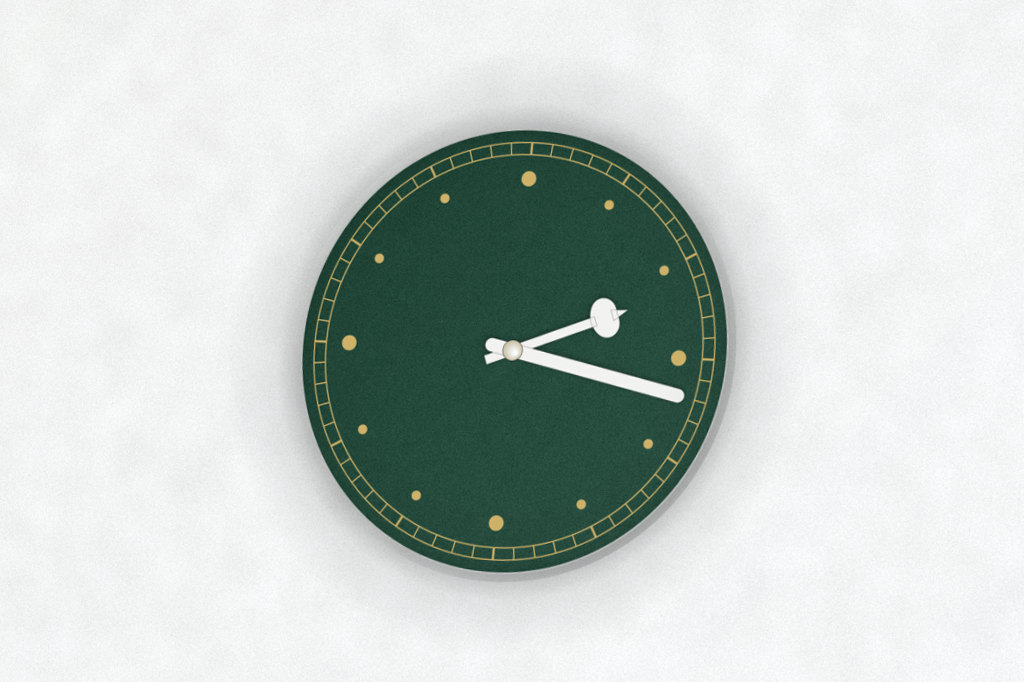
{"hour": 2, "minute": 17}
